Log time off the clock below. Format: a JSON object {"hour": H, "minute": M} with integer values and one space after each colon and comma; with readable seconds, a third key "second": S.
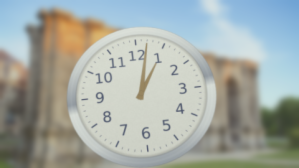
{"hour": 1, "minute": 2}
